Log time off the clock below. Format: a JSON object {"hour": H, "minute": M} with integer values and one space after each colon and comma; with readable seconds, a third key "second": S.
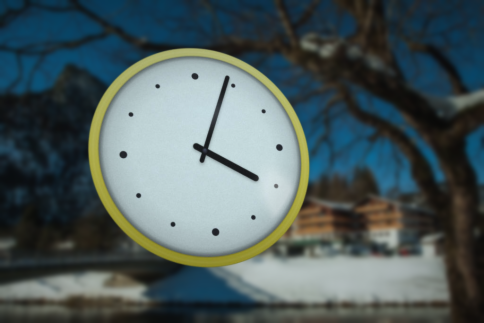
{"hour": 4, "minute": 4}
